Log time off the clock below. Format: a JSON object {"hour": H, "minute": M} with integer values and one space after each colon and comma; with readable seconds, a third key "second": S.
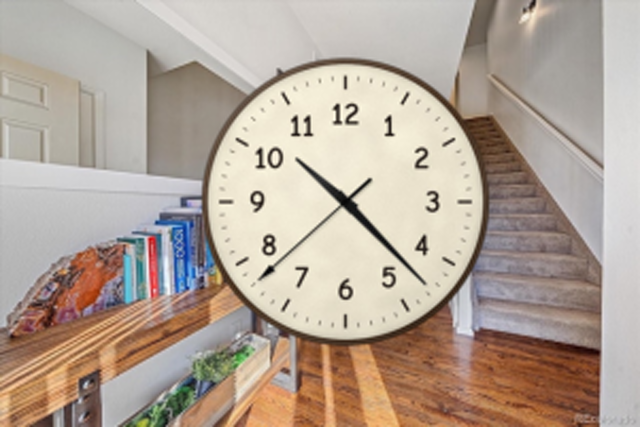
{"hour": 10, "minute": 22, "second": 38}
